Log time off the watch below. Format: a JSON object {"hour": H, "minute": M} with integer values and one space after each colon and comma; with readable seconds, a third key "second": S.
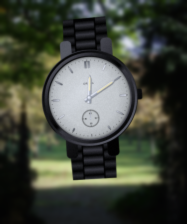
{"hour": 12, "minute": 10}
